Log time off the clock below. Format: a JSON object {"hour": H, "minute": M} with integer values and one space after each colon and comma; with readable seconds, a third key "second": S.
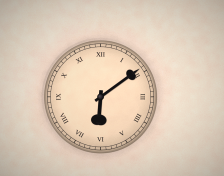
{"hour": 6, "minute": 9}
